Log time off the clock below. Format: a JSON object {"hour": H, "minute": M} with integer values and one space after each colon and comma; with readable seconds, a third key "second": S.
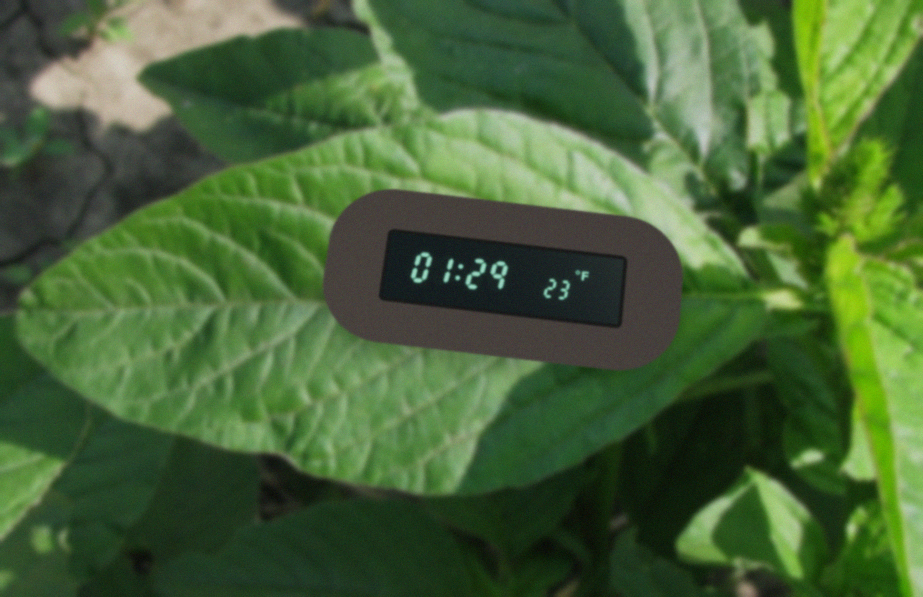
{"hour": 1, "minute": 29}
